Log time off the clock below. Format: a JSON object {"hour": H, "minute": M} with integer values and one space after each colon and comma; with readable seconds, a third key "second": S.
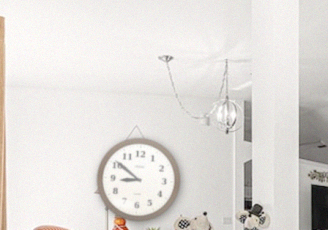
{"hour": 8, "minute": 51}
